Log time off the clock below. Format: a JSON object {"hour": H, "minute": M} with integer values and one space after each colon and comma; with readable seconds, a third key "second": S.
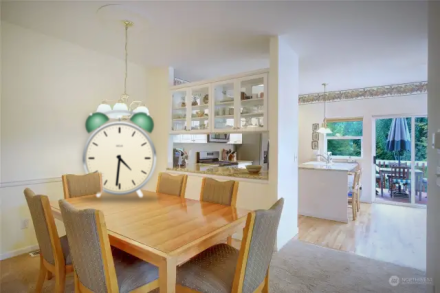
{"hour": 4, "minute": 31}
